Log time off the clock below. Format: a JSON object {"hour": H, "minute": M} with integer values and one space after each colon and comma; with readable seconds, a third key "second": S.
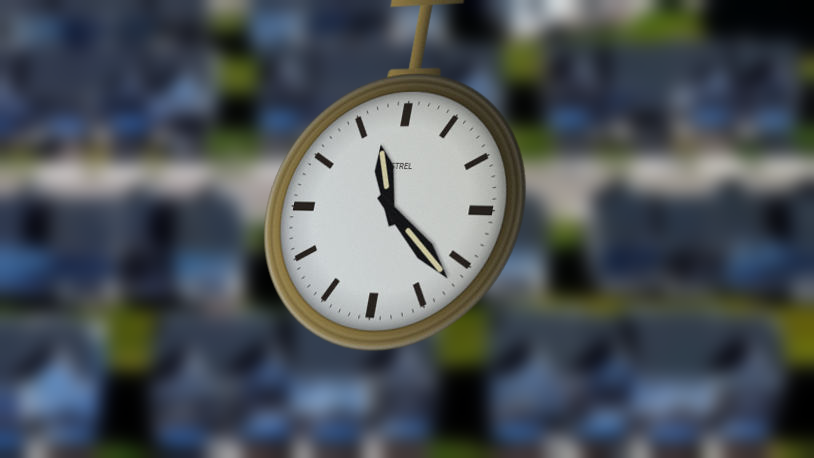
{"hour": 11, "minute": 22}
